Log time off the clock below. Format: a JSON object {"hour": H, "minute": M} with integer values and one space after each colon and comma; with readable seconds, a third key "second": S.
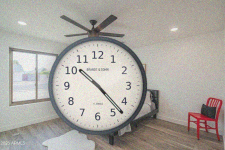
{"hour": 10, "minute": 23}
